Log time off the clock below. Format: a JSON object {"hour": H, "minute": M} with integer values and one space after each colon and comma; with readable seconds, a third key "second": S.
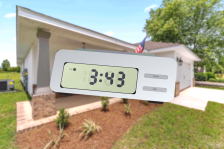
{"hour": 3, "minute": 43}
